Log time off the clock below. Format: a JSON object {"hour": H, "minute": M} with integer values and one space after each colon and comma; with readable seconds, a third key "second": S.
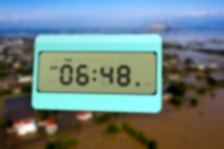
{"hour": 6, "minute": 48}
